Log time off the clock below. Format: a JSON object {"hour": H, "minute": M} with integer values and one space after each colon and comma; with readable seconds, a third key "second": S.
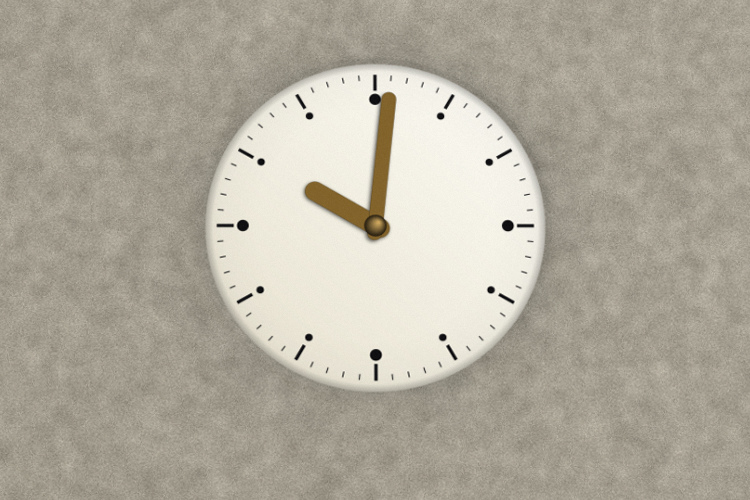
{"hour": 10, "minute": 1}
